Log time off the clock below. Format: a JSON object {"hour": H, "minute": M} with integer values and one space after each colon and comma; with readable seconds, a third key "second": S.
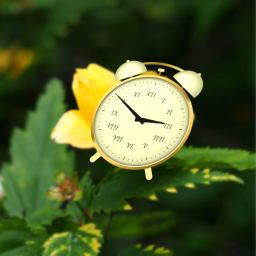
{"hour": 2, "minute": 50}
